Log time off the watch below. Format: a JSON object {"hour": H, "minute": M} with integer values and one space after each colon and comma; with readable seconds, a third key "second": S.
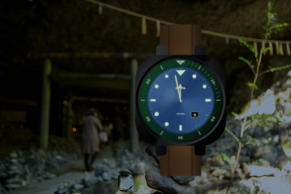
{"hour": 11, "minute": 58}
